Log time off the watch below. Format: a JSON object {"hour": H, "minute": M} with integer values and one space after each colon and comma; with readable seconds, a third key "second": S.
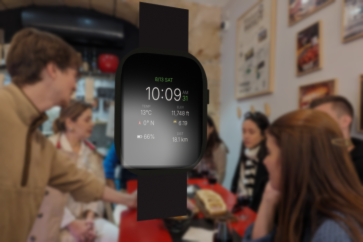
{"hour": 10, "minute": 9}
